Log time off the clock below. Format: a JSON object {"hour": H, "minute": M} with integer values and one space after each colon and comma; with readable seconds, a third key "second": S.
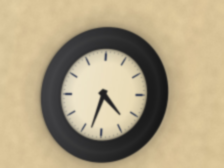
{"hour": 4, "minute": 33}
